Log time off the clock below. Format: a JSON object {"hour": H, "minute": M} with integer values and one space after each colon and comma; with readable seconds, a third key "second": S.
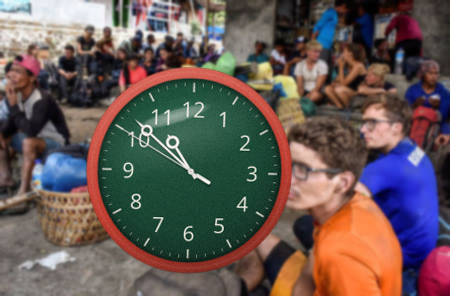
{"hour": 10, "minute": 51, "second": 50}
